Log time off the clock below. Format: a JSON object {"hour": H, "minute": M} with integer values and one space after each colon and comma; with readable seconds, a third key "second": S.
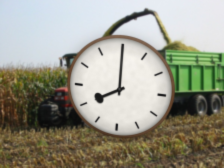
{"hour": 8, "minute": 0}
